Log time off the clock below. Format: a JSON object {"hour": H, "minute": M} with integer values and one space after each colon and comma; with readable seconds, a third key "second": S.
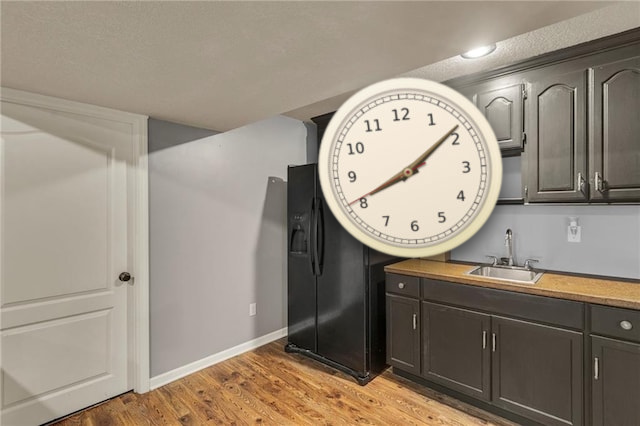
{"hour": 8, "minute": 8, "second": 41}
